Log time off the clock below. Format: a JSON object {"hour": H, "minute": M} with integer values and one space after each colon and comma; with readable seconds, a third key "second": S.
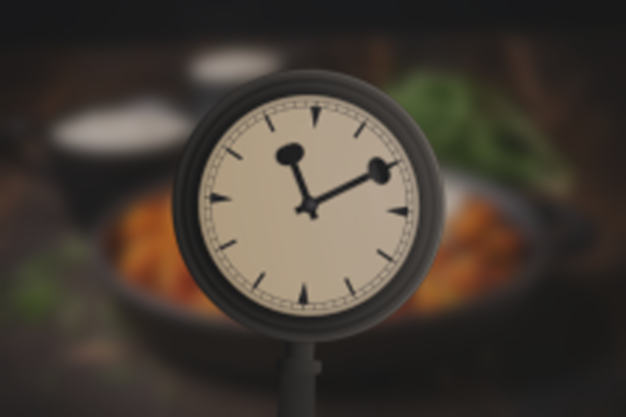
{"hour": 11, "minute": 10}
